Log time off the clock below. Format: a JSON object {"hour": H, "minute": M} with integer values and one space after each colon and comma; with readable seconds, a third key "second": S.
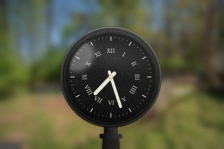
{"hour": 7, "minute": 27}
